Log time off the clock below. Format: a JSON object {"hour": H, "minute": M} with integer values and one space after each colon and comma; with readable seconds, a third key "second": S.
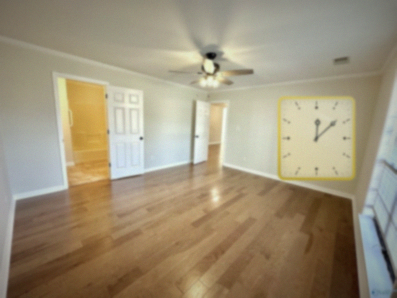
{"hour": 12, "minute": 8}
